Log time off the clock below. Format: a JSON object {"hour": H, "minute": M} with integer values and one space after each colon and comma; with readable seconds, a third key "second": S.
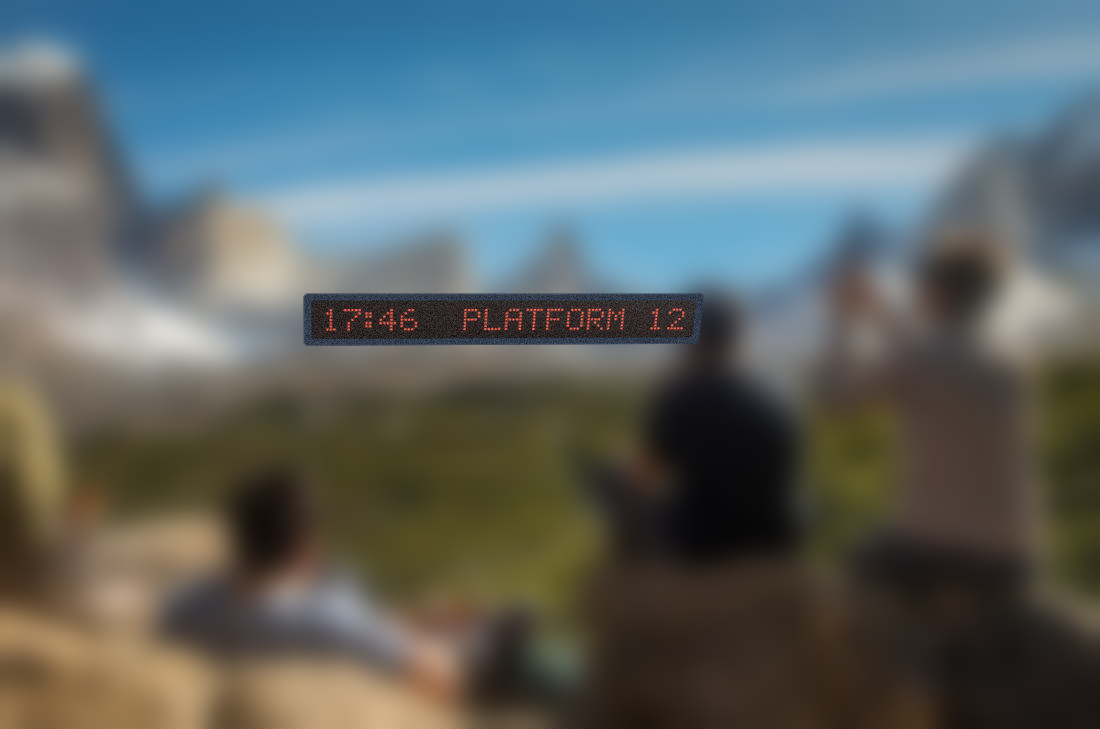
{"hour": 17, "minute": 46}
